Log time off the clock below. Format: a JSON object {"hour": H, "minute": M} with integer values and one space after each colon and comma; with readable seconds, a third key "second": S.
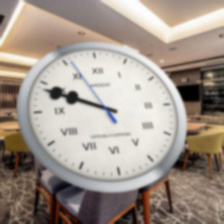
{"hour": 9, "minute": 48, "second": 56}
